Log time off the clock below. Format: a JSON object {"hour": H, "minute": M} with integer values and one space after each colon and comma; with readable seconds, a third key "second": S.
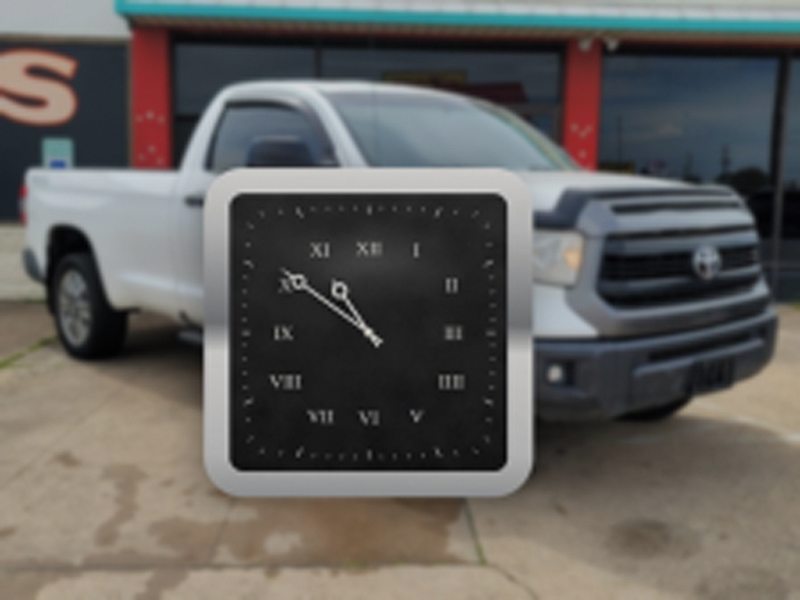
{"hour": 10, "minute": 51}
